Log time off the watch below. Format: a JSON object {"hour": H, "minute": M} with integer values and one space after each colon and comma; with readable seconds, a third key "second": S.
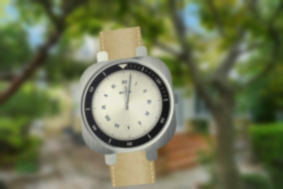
{"hour": 12, "minute": 2}
